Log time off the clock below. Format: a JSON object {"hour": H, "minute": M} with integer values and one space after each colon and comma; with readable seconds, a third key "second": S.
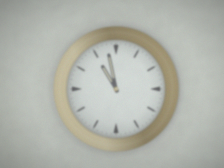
{"hour": 10, "minute": 58}
